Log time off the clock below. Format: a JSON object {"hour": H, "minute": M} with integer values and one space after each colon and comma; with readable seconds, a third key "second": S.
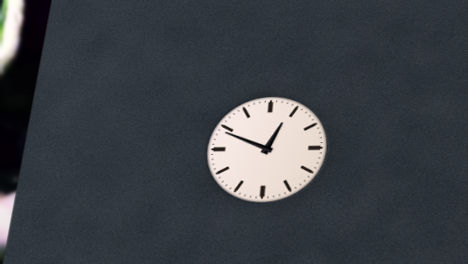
{"hour": 12, "minute": 49}
